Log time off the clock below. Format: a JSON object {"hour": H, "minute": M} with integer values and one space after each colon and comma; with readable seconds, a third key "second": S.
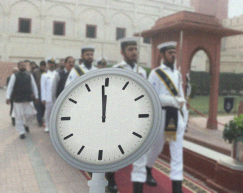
{"hour": 11, "minute": 59}
